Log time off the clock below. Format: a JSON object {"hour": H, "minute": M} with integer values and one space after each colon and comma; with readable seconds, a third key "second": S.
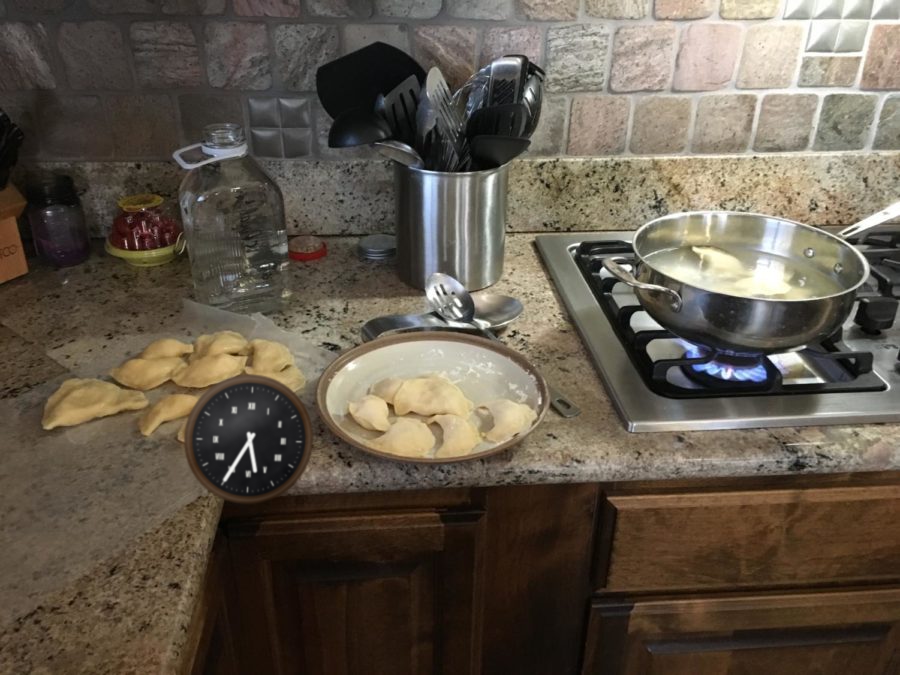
{"hour": 5, "minute": 35}
